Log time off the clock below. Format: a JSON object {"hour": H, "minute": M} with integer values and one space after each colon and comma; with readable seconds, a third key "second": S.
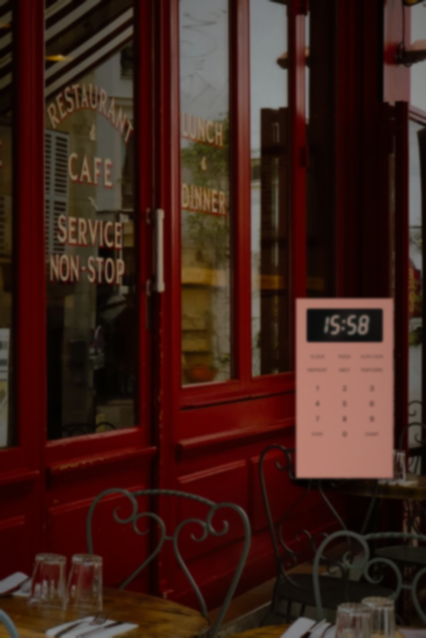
{"hour": 15, "minute": 58}
